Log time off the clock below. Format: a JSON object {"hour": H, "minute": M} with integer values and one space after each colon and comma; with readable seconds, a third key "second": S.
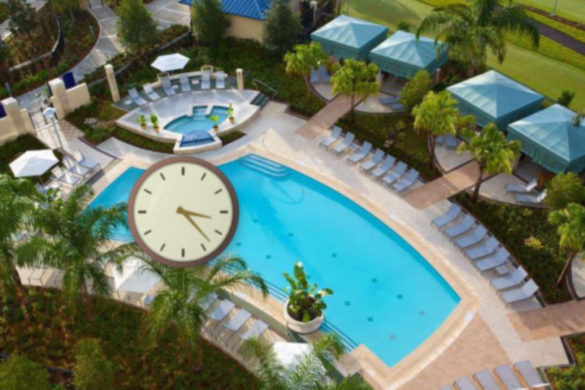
{"hour": 3, "minute": 23}
